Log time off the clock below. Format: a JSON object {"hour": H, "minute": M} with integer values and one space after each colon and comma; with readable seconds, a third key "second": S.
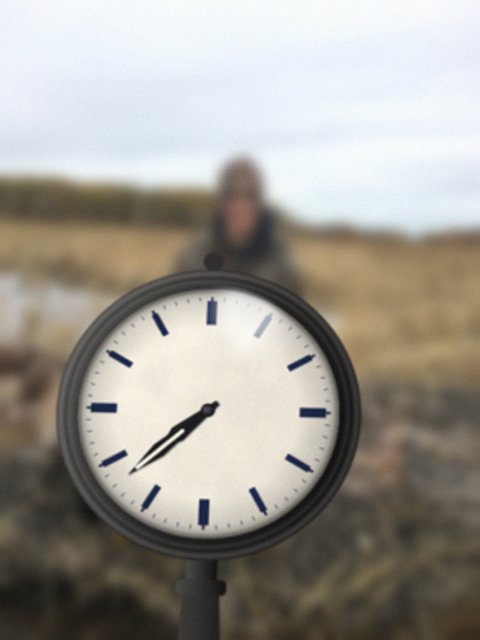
{"hour": 7, "minute": 38}
